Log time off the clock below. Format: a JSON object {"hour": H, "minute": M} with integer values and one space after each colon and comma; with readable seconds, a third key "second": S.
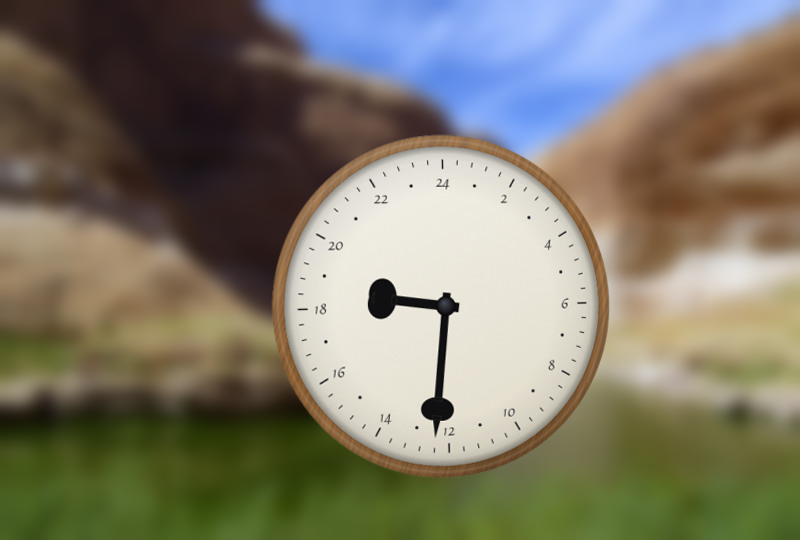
{"hour": 18, "minute": 31}
